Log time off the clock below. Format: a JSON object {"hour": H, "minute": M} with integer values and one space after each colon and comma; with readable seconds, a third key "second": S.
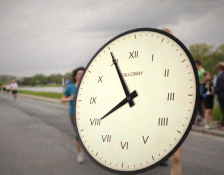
{"hour": 7, "minute": 55}
